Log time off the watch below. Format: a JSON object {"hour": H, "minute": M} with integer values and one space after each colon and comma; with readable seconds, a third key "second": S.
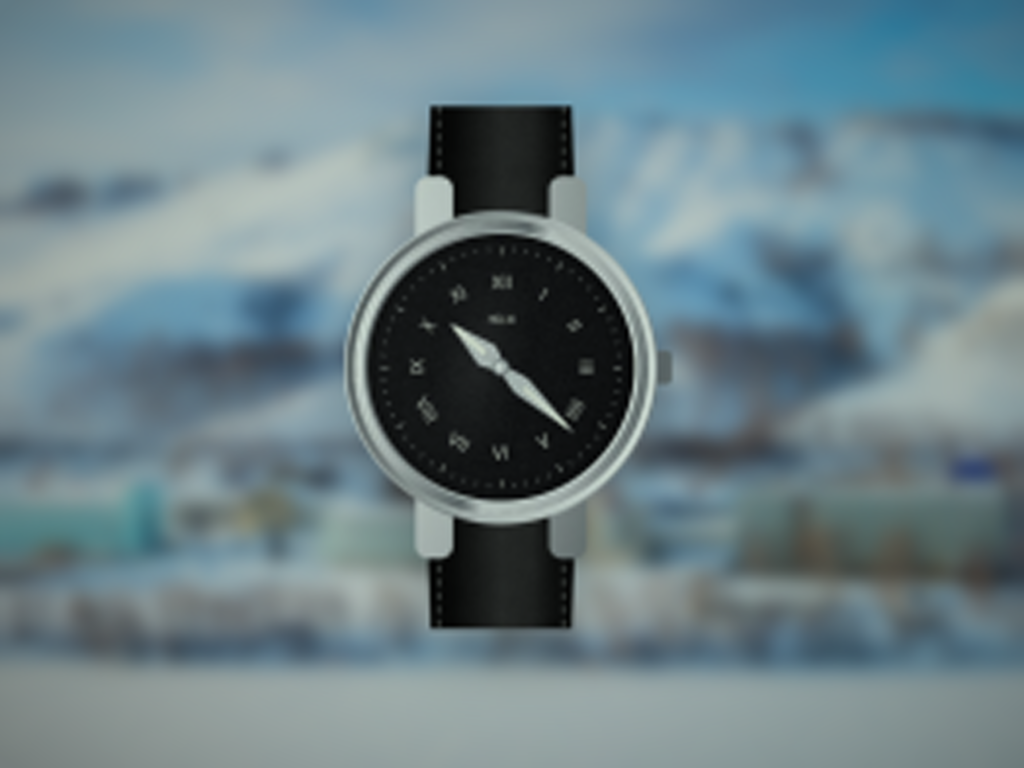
{"hour": 10, "minute": 22}
